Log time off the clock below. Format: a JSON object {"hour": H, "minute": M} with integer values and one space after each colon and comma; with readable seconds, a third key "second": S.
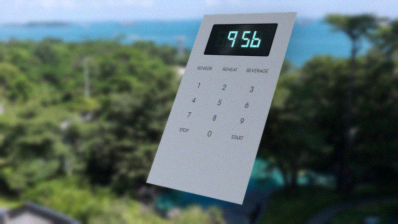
{"hour": 9, "minute": 56}
